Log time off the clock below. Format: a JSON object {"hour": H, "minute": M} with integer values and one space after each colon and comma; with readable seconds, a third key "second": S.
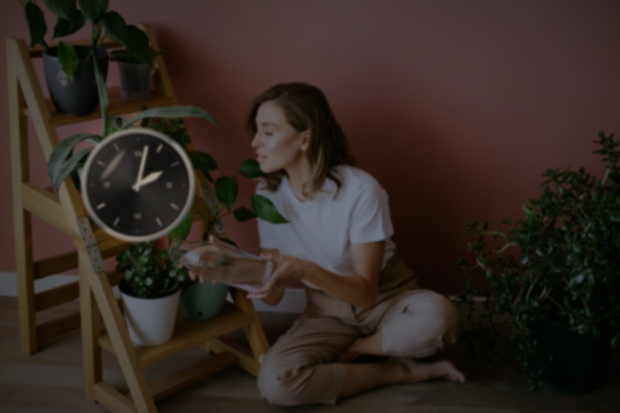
{"hour": 2, "minute": 2}
